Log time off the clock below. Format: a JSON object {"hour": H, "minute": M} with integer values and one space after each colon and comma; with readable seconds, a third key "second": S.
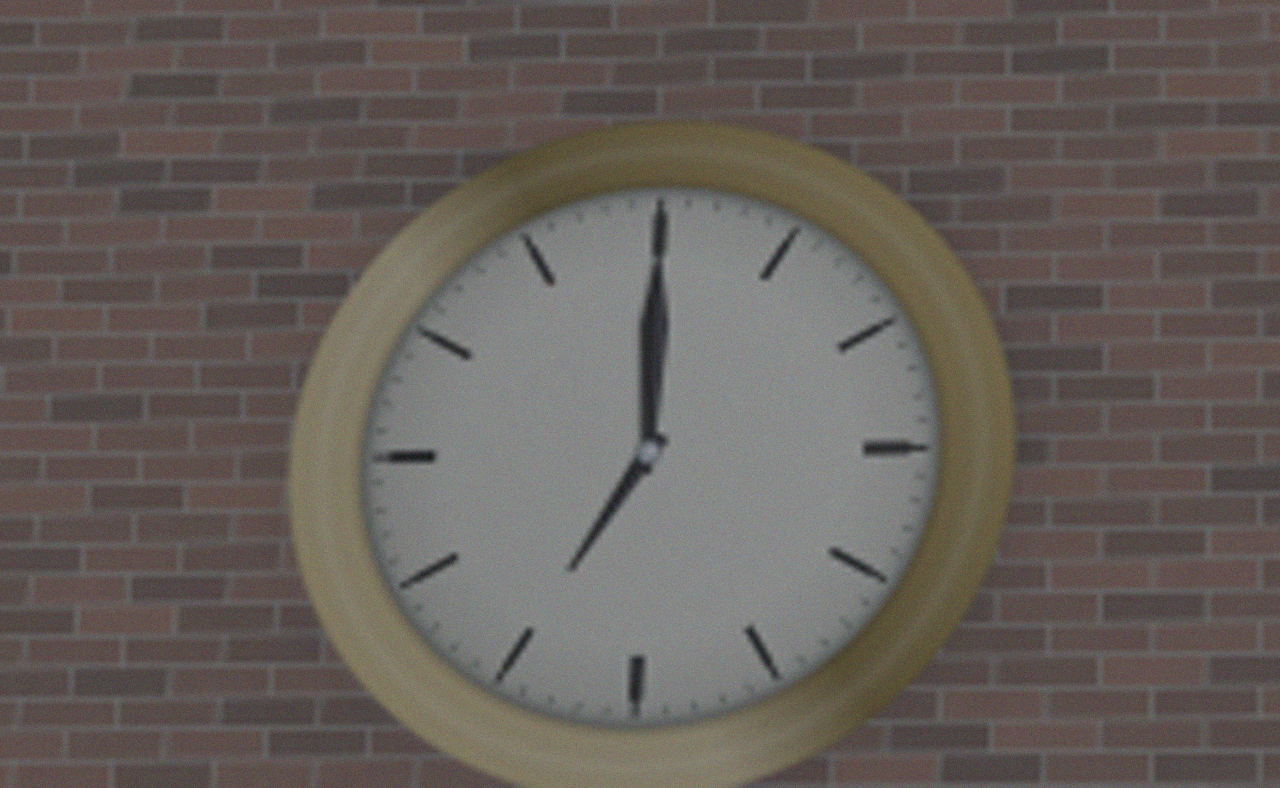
{"hour": 7, "minute": 0}
